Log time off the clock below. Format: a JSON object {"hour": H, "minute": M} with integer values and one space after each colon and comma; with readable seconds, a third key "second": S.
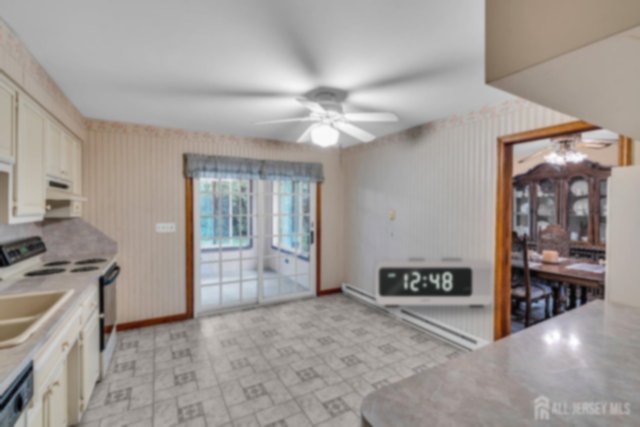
{"hour": 12, "minute": 48}
